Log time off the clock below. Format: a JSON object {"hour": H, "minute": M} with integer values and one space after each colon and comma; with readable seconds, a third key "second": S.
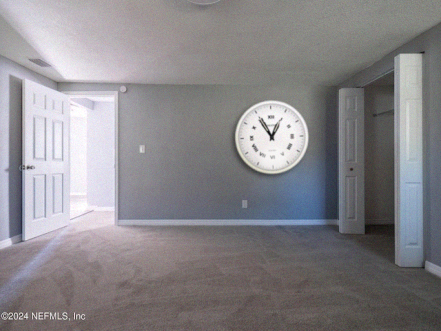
{"hour": 12, "minute": 55}
